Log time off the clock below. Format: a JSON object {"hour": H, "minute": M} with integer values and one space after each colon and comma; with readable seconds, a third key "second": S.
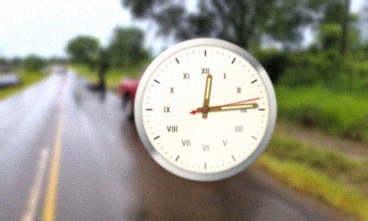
{"hour": 12, "minute": 14, "second": 13}
